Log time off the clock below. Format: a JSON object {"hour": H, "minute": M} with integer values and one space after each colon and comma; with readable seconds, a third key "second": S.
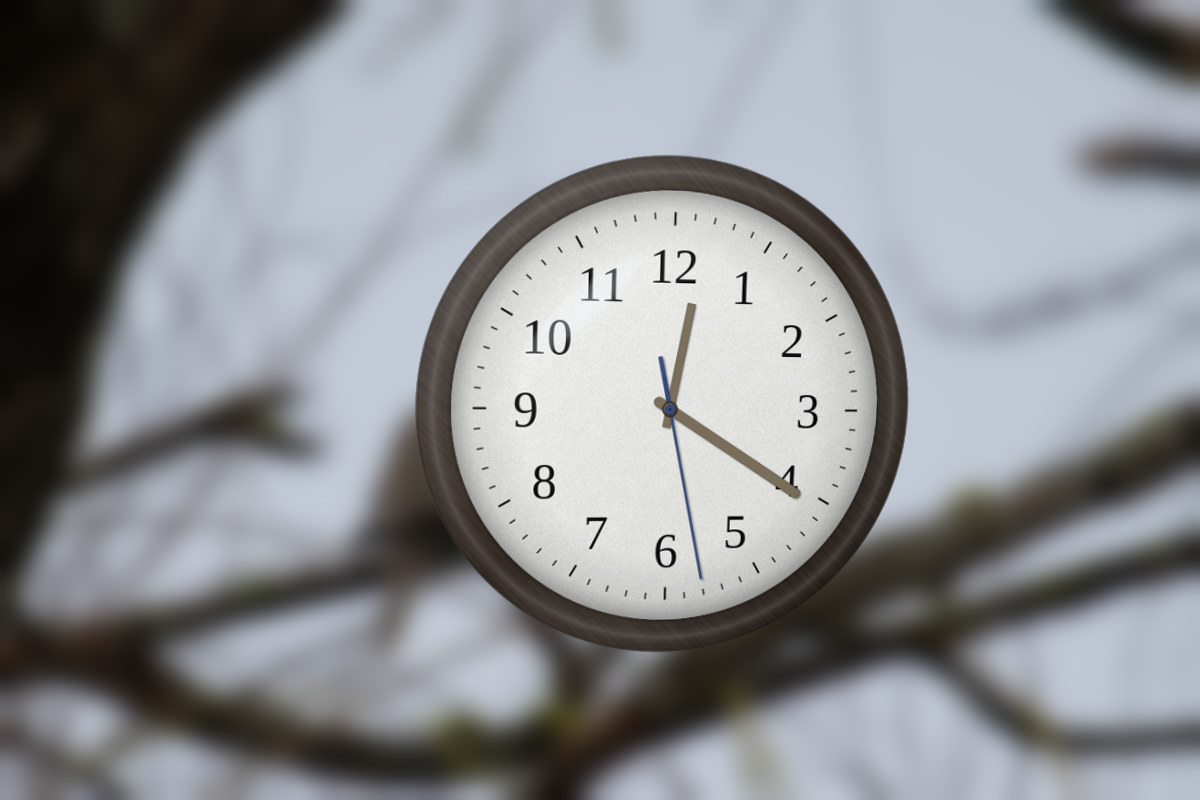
{"hour": 12, "minute": 20, "second": 28}
